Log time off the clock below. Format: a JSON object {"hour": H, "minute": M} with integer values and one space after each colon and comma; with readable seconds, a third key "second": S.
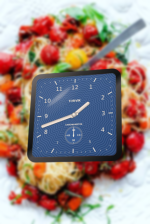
{"hour": 1, "minute": 42}
